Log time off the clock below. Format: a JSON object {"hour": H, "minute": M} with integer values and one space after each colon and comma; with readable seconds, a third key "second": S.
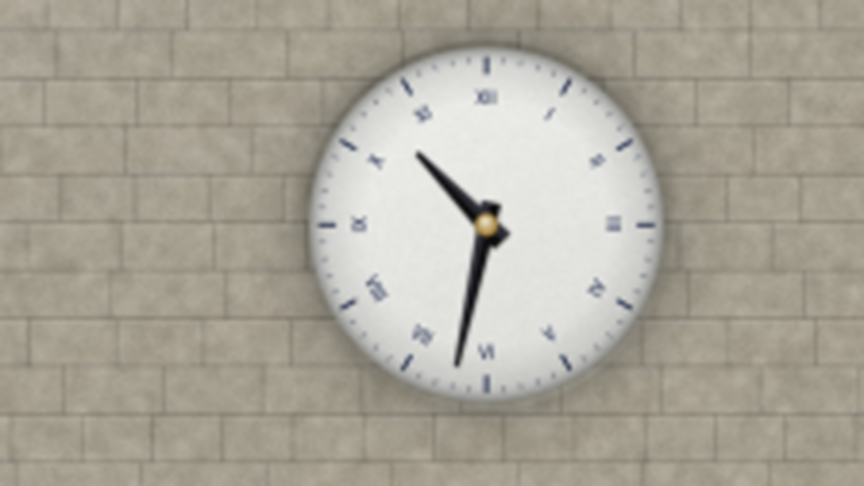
{"hour": 10, "minute": 32}
